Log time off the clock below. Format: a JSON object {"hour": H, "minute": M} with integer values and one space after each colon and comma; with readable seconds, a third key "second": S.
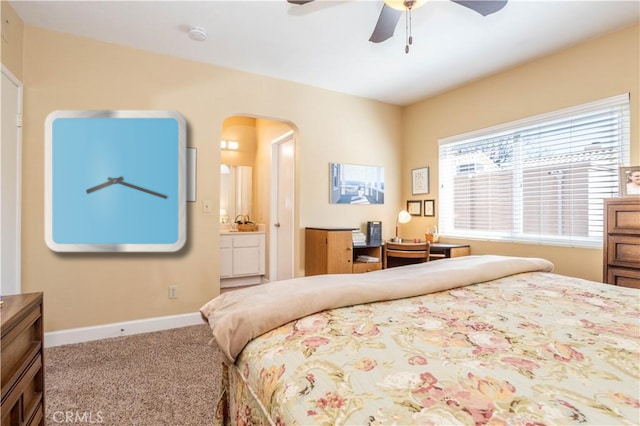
{"hour": 8, "minute": 18}
